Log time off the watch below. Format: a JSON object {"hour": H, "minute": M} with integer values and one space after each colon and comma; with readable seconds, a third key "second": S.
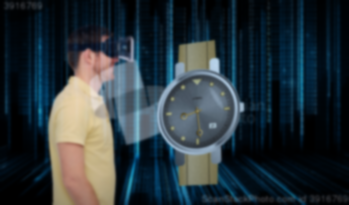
{"hour": 8, "minute": 29}
